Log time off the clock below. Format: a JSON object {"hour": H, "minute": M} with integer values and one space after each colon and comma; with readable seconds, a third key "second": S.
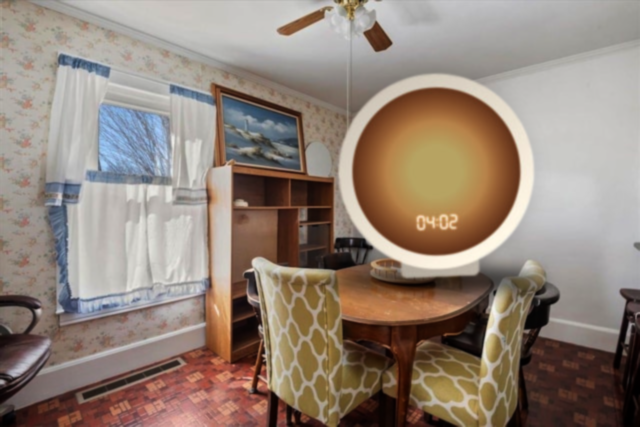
{"hour": 4, "minute": 2}
